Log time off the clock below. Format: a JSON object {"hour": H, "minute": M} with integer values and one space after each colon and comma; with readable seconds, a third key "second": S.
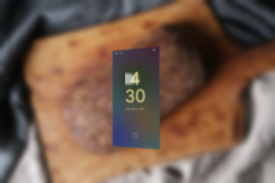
{"hour": 4, "minute": 30}
